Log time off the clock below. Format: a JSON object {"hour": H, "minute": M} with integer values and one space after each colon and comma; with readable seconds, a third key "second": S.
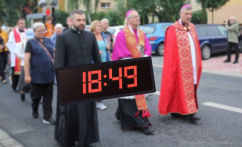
{"hour": 18, "minute": 49}
